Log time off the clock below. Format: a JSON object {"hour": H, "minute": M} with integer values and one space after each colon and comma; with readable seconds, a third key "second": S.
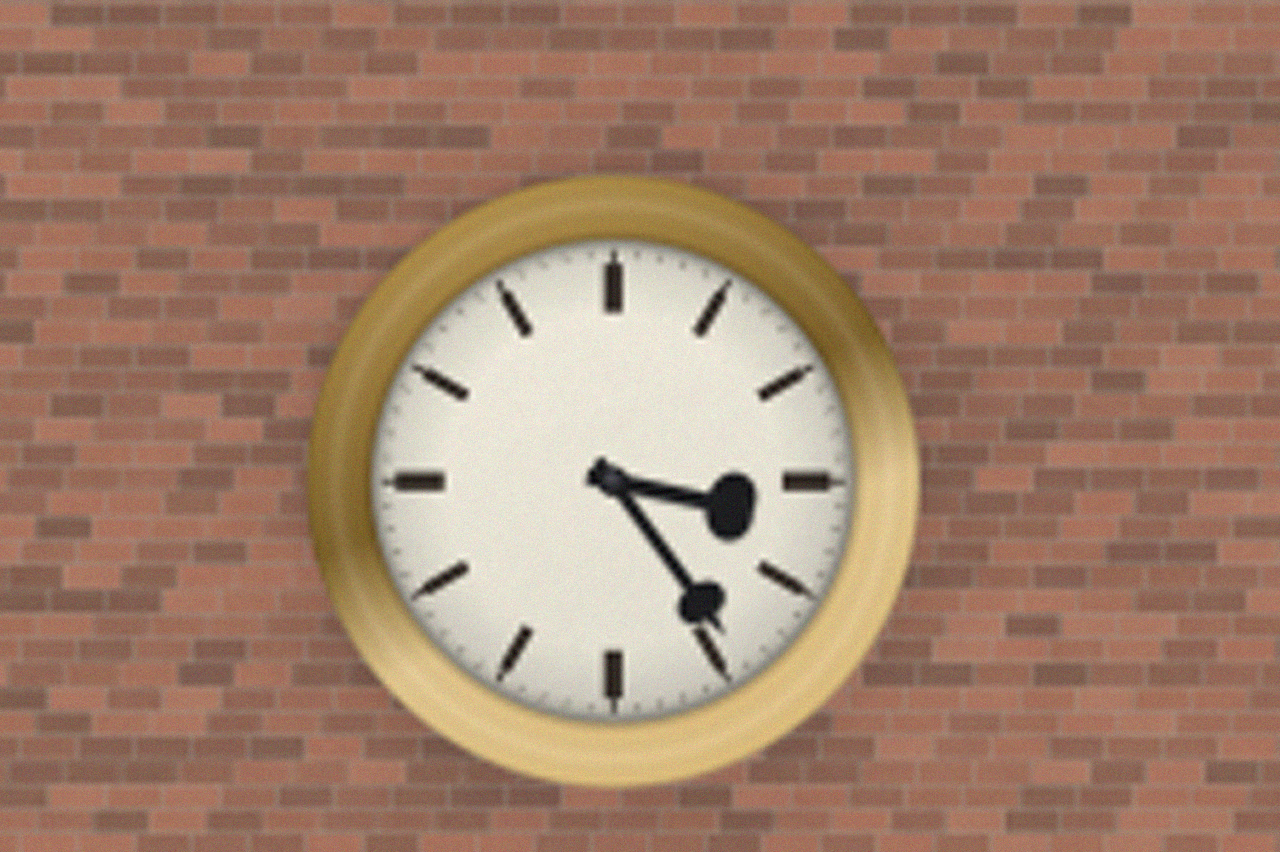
{"hour": 3, "minute": 24}
